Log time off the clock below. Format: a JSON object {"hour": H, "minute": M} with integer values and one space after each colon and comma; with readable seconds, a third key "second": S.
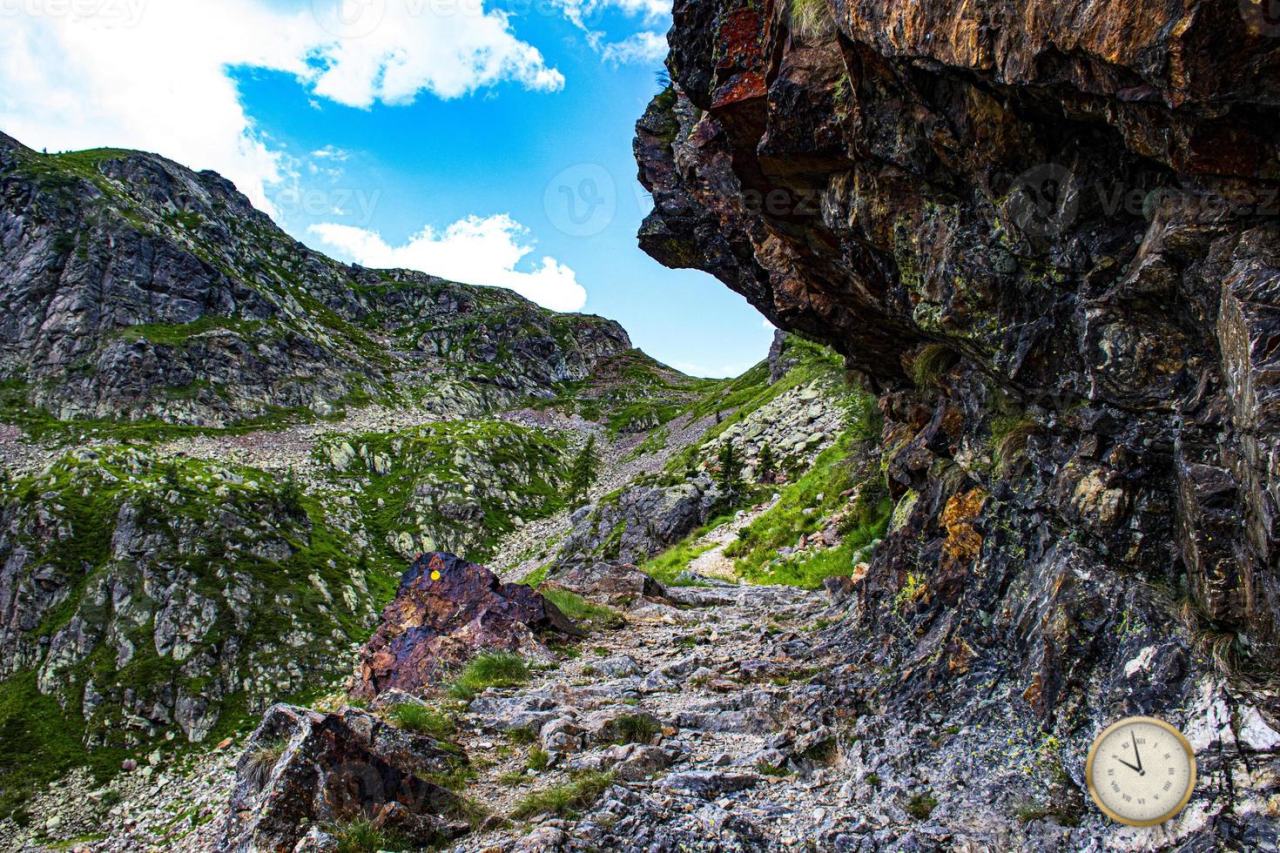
{"hour": 9, "minute": 58}
